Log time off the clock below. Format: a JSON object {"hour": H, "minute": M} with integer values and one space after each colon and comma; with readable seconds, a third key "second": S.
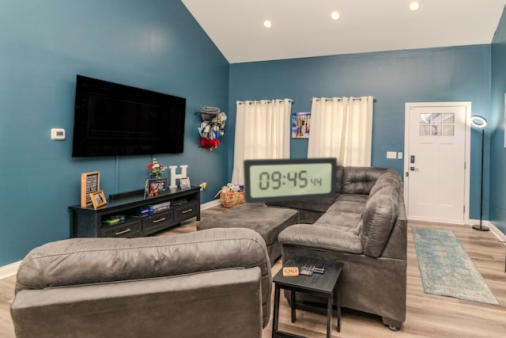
{"hour": 9, "minute": 45}
